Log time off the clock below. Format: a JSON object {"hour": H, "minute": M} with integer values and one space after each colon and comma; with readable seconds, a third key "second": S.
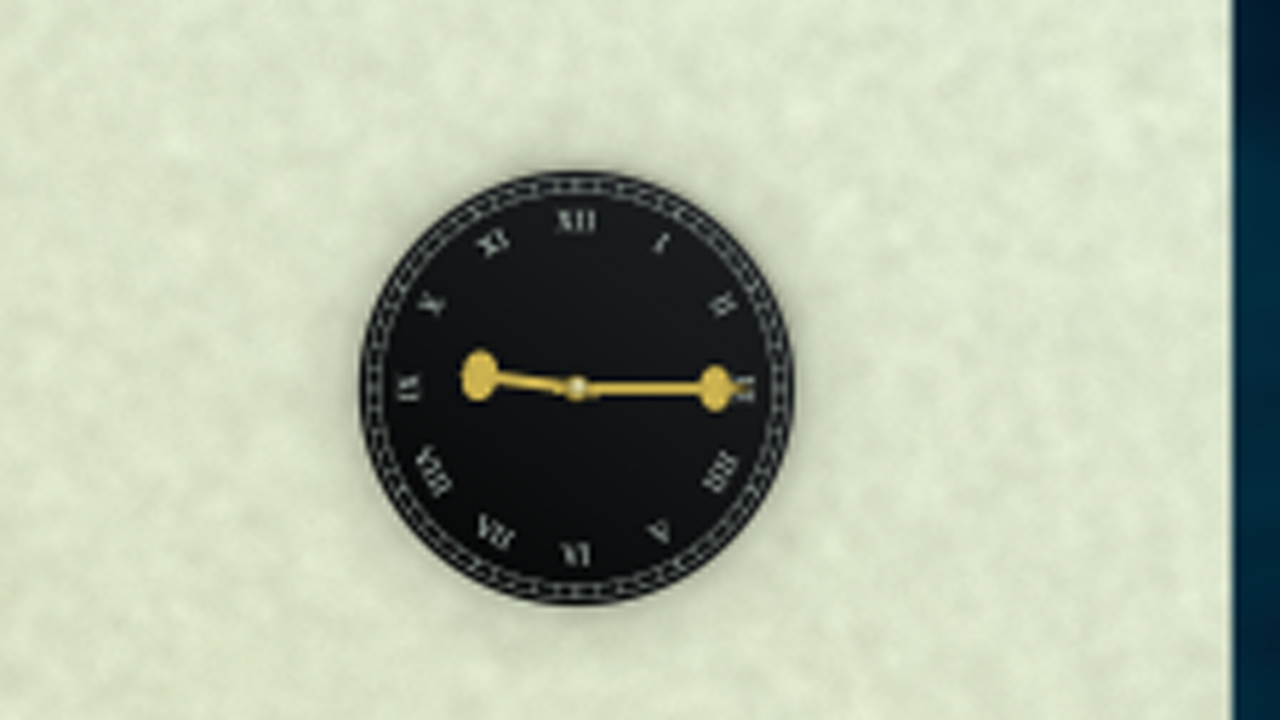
{"hour": 9, "minute": 15}
